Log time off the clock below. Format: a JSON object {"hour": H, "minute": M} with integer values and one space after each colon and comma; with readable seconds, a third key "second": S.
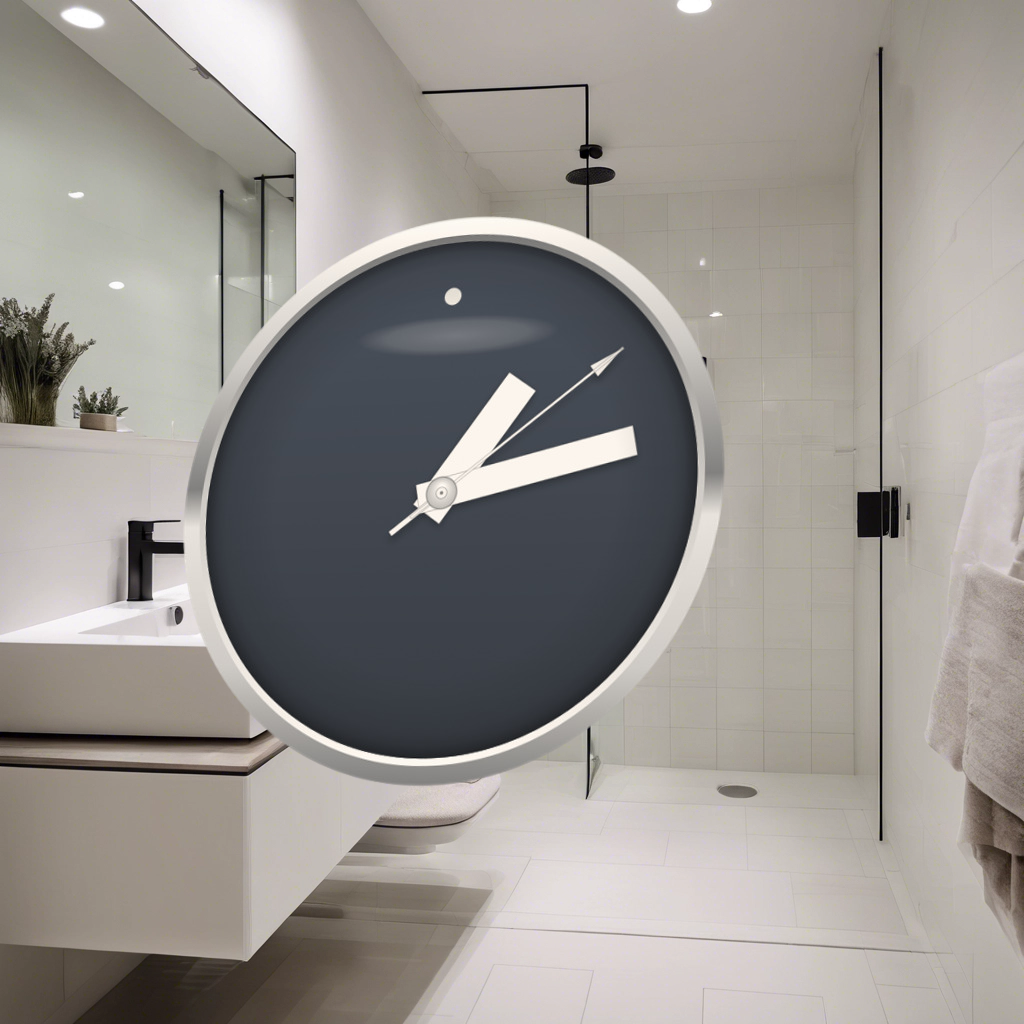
{"hour": 1, "minute": 13, "second": 9}
